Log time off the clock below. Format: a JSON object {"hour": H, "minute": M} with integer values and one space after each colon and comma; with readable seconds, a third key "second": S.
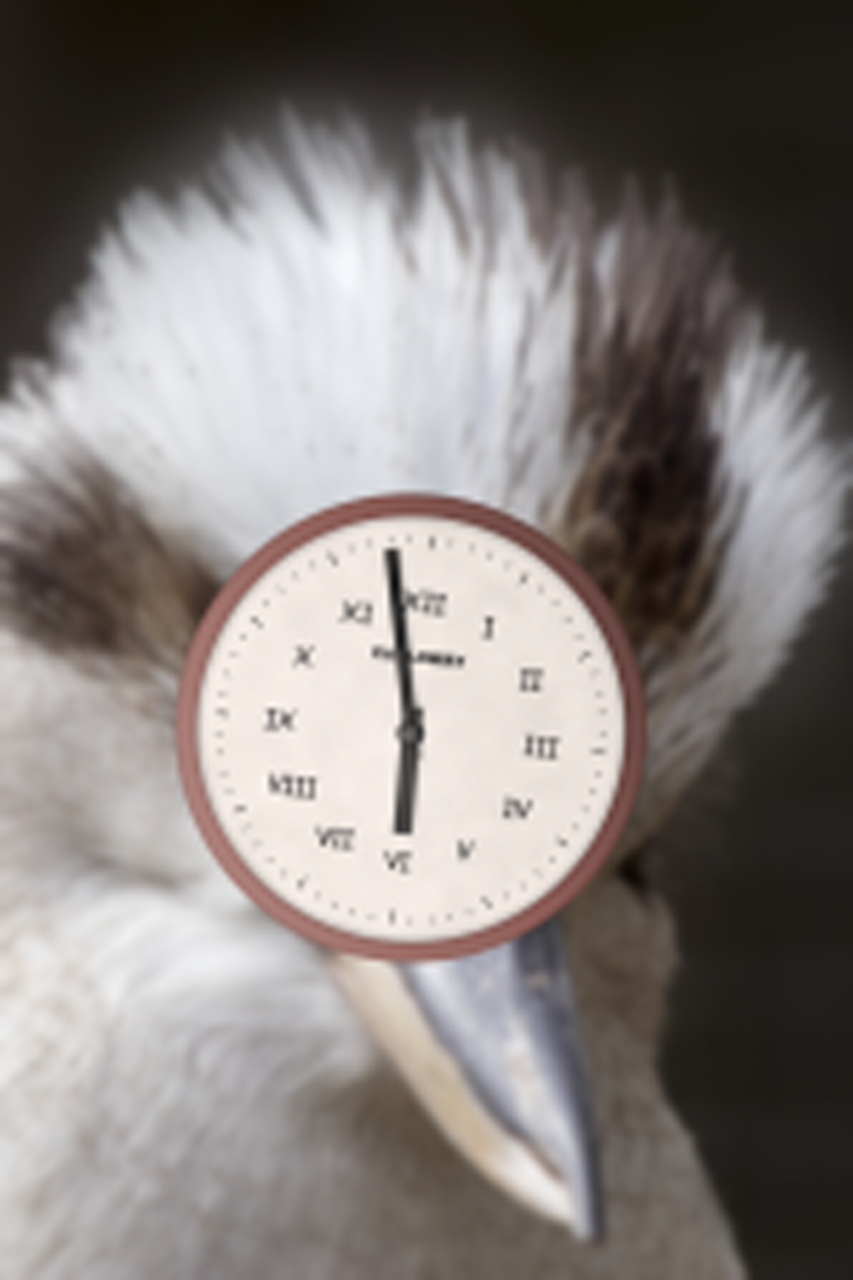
{"hour": 5, "minute": 58}
